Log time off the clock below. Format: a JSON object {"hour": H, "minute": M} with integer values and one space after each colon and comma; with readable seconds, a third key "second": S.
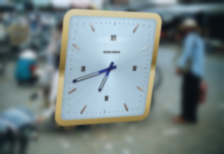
{"hour": 6, "minute": 42}
